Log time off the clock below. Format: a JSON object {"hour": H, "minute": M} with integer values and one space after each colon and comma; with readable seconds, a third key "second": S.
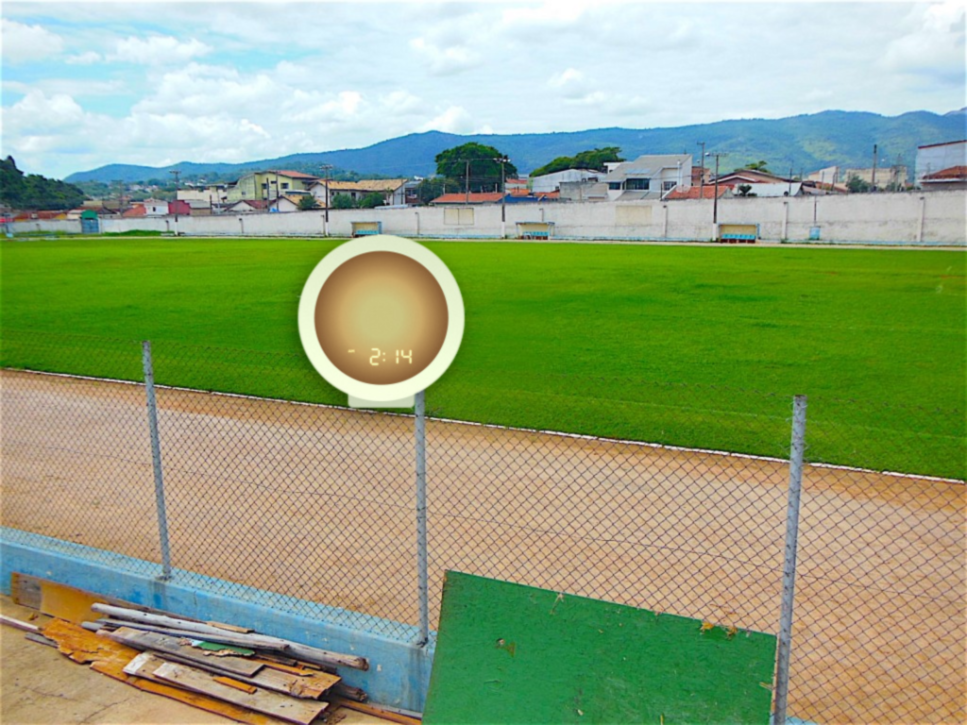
{"hour": 2, "minute": 14}
